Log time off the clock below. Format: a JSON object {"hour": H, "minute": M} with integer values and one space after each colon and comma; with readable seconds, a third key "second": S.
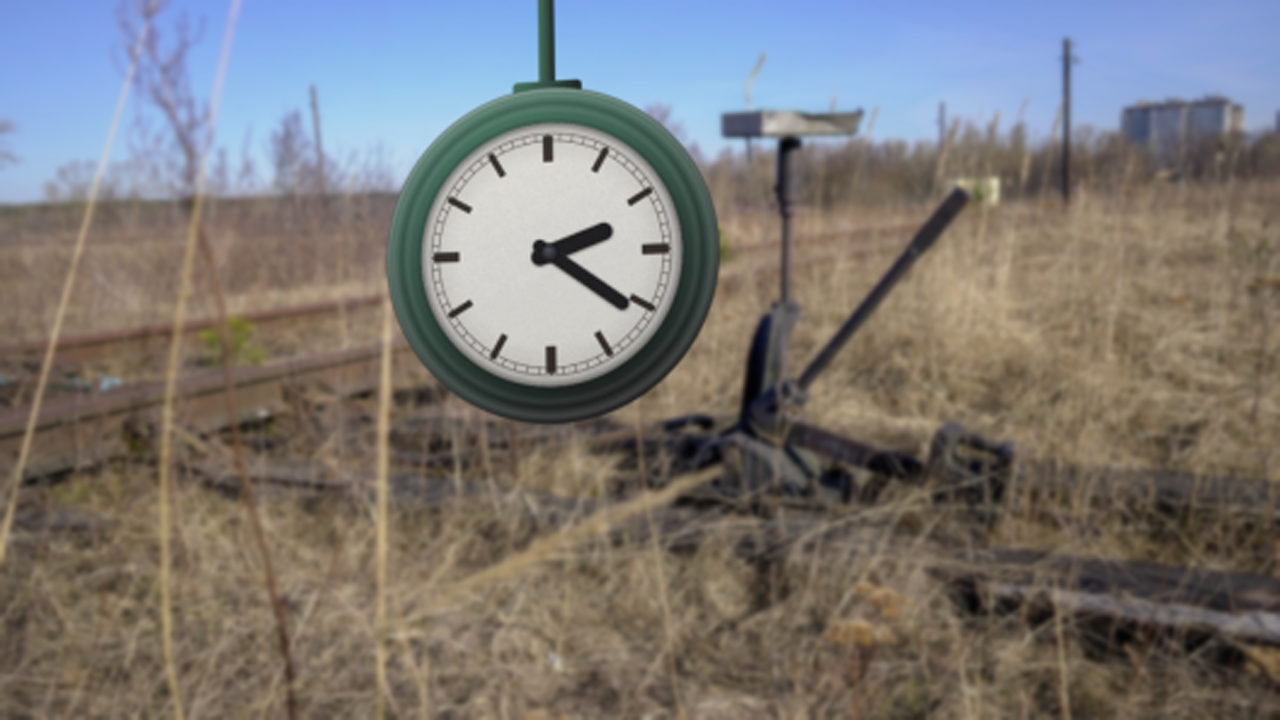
{"hour": 2, "minute": 21}
